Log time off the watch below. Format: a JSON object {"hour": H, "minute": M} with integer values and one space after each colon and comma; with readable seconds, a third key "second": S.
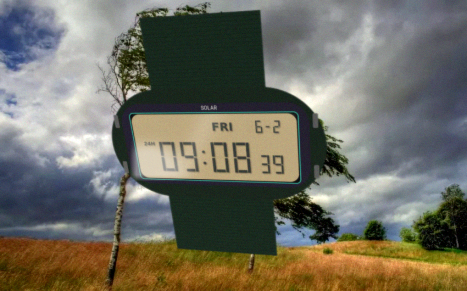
{"hour": 9, "minute": 8, "second": 39}
